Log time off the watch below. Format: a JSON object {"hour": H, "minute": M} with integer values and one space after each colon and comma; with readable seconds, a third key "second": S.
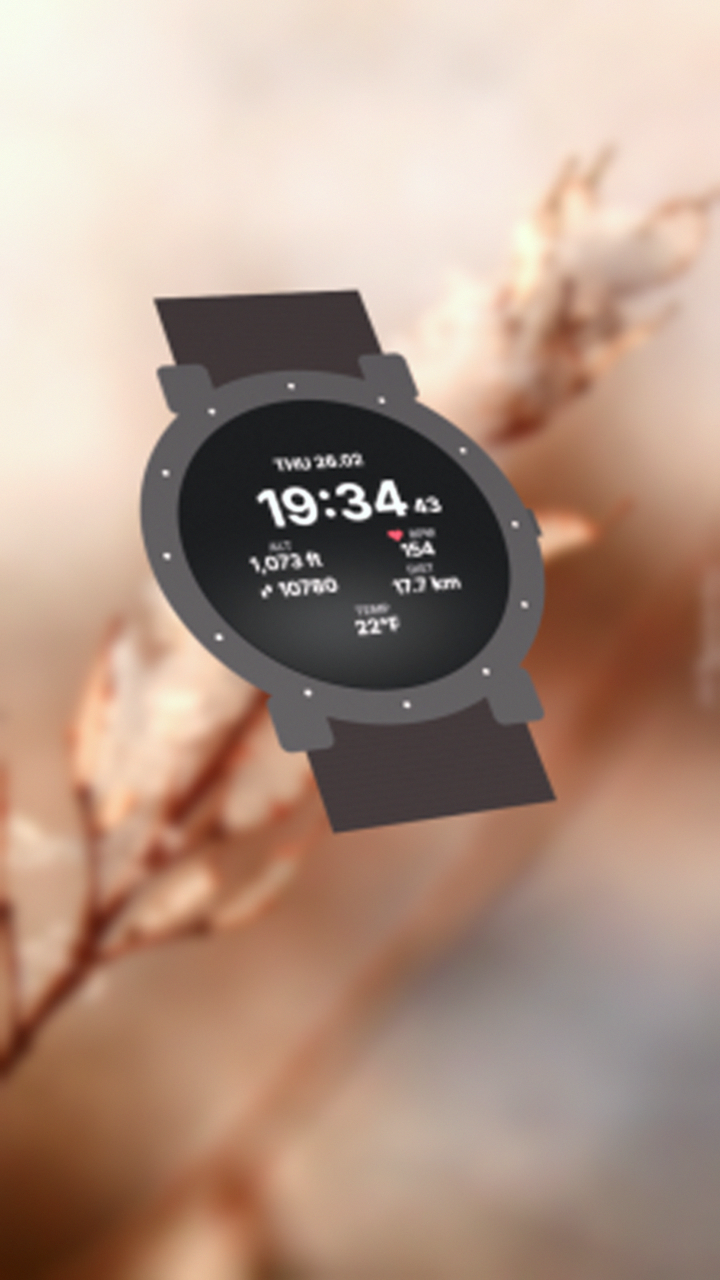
{"hour": 19, "minute": 34}
